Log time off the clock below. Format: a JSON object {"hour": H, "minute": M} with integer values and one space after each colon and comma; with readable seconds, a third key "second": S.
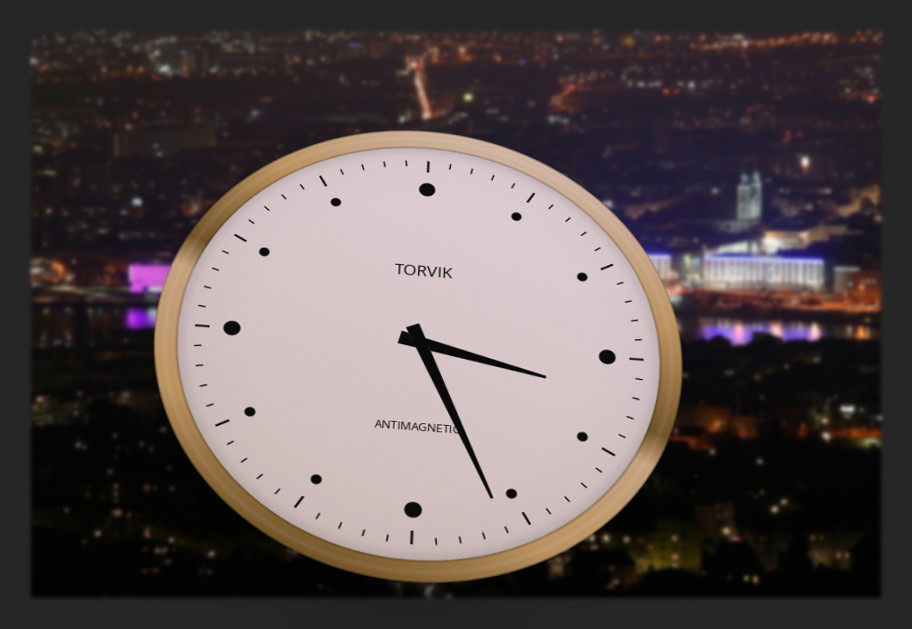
{"hour": 3, "minute": 26}
